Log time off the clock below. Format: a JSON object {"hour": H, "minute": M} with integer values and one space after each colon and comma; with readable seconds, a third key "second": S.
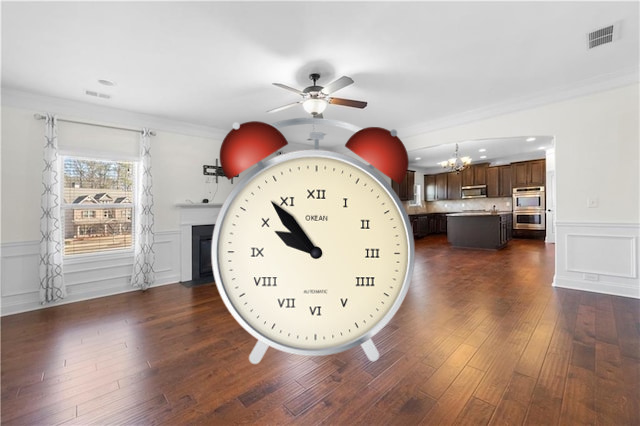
{"hour": 9, "minute": 53}
